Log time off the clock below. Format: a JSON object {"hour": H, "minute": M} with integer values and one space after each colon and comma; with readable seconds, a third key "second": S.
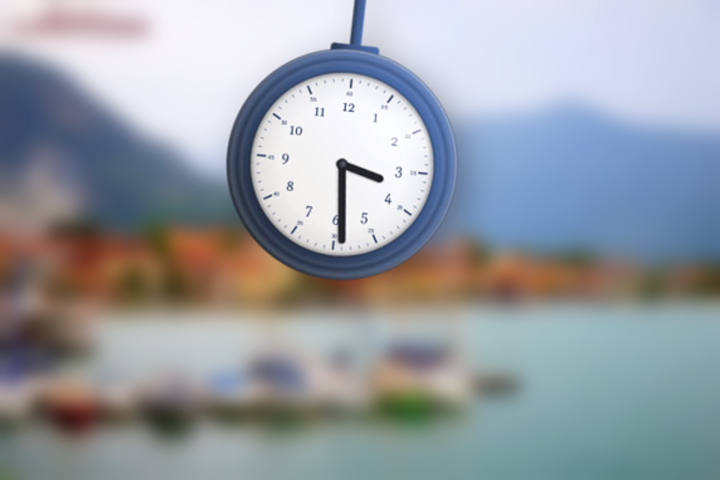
{"hour": 3, "minute": 29}
